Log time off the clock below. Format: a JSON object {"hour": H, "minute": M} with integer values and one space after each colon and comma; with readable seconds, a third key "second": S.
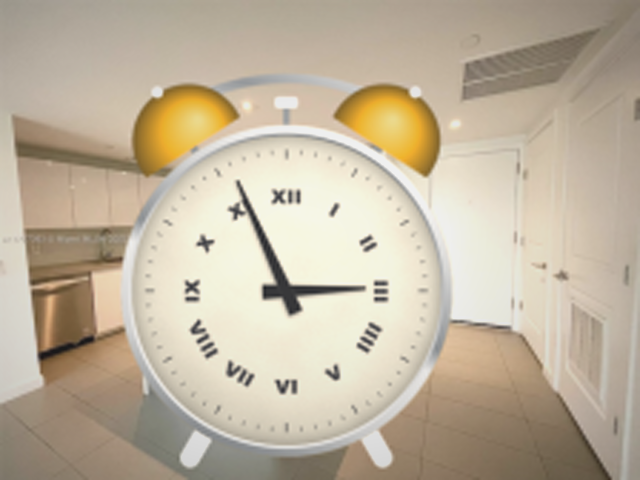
{"hour": 2, "minute": 56}
